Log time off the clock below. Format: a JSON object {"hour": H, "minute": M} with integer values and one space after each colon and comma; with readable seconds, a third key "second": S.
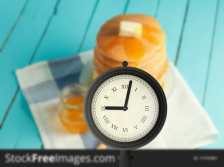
{"hour": 9, "minute": 2}
